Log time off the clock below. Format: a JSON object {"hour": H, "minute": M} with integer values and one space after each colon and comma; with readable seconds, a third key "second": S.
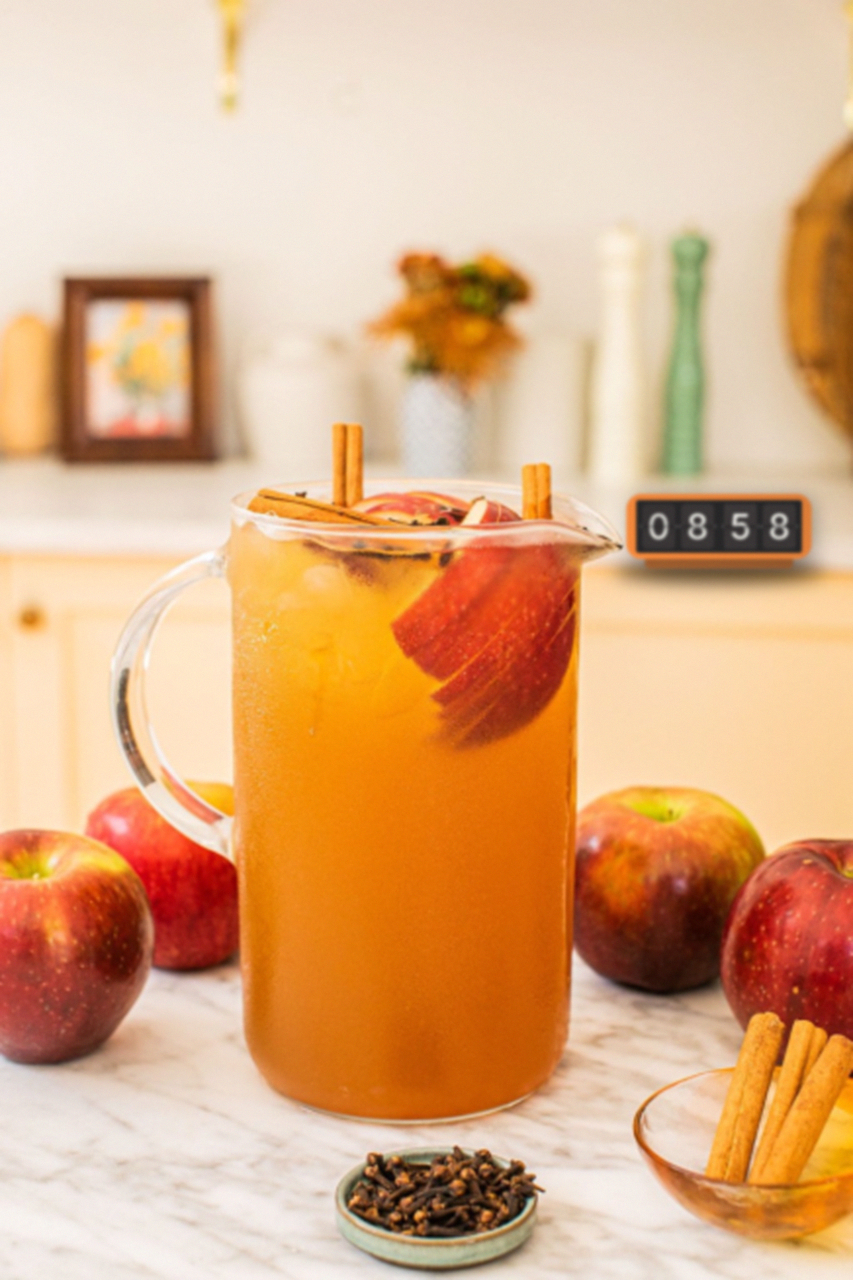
{"hour": 8, "minute": 58}
